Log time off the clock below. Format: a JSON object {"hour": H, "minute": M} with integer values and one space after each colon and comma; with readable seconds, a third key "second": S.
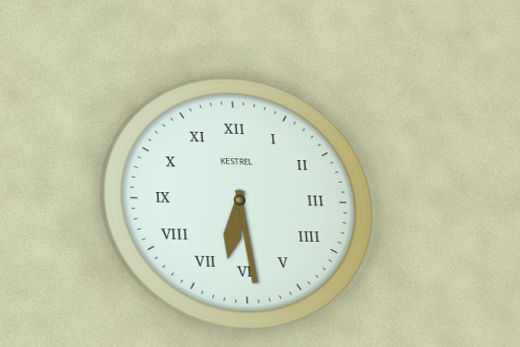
{"hour": 6, "minute": 29}
